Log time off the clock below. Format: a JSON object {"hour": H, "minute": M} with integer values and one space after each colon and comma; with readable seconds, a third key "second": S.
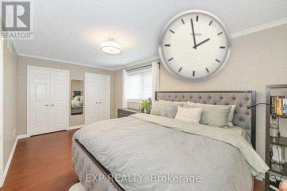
{"hour": 1, "minute": 58}
